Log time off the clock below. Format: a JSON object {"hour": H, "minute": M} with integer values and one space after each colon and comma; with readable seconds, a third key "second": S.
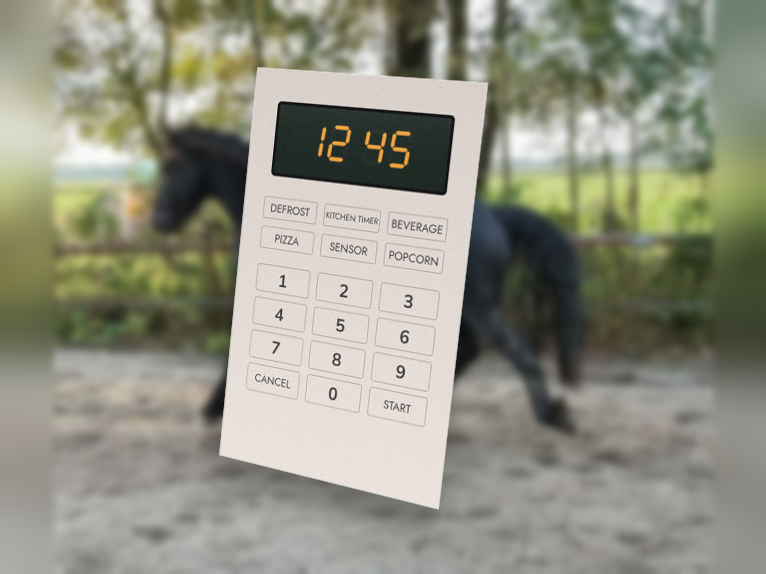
{"hour": 12, "minute": 45}
